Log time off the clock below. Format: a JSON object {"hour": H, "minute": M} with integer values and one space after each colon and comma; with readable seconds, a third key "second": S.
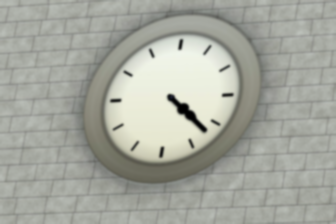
{"hour": 4, "minute": 22}
